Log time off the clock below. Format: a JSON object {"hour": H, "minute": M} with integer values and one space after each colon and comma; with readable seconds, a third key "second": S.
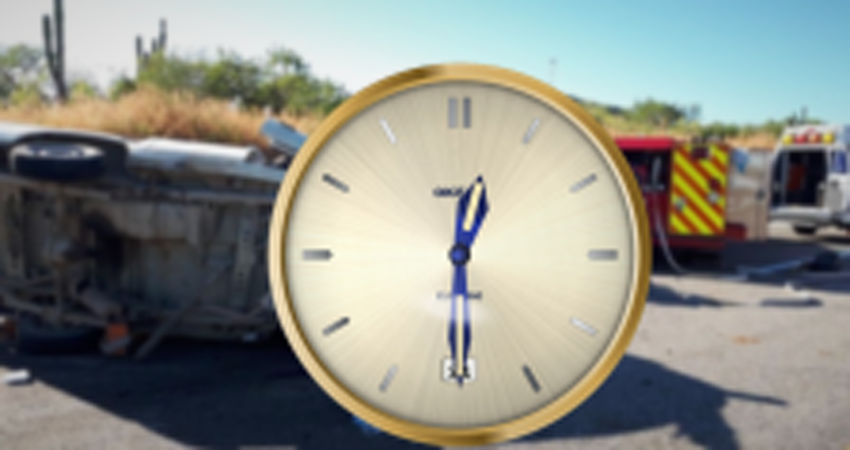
{"hour": 12, "minute": 30}
